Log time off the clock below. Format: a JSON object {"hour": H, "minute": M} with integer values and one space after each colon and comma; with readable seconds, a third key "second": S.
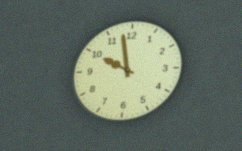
{"hour": 9, "minute": 58}
